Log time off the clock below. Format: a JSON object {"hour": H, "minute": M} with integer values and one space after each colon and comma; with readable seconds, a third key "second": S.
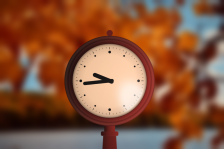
{"hour": 9, "minute": 44}
